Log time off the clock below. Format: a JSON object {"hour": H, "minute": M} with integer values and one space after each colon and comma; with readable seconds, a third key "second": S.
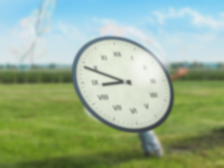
{"hour": 8, "minute": 49}
